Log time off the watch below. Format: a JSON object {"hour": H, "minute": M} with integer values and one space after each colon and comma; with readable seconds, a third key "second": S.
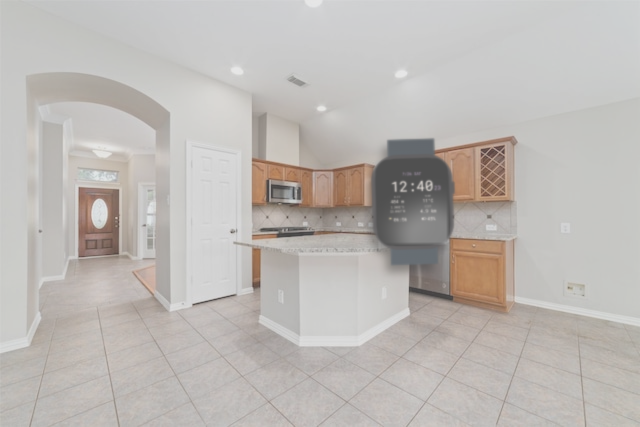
{"hour": 12, "minute": 40}
